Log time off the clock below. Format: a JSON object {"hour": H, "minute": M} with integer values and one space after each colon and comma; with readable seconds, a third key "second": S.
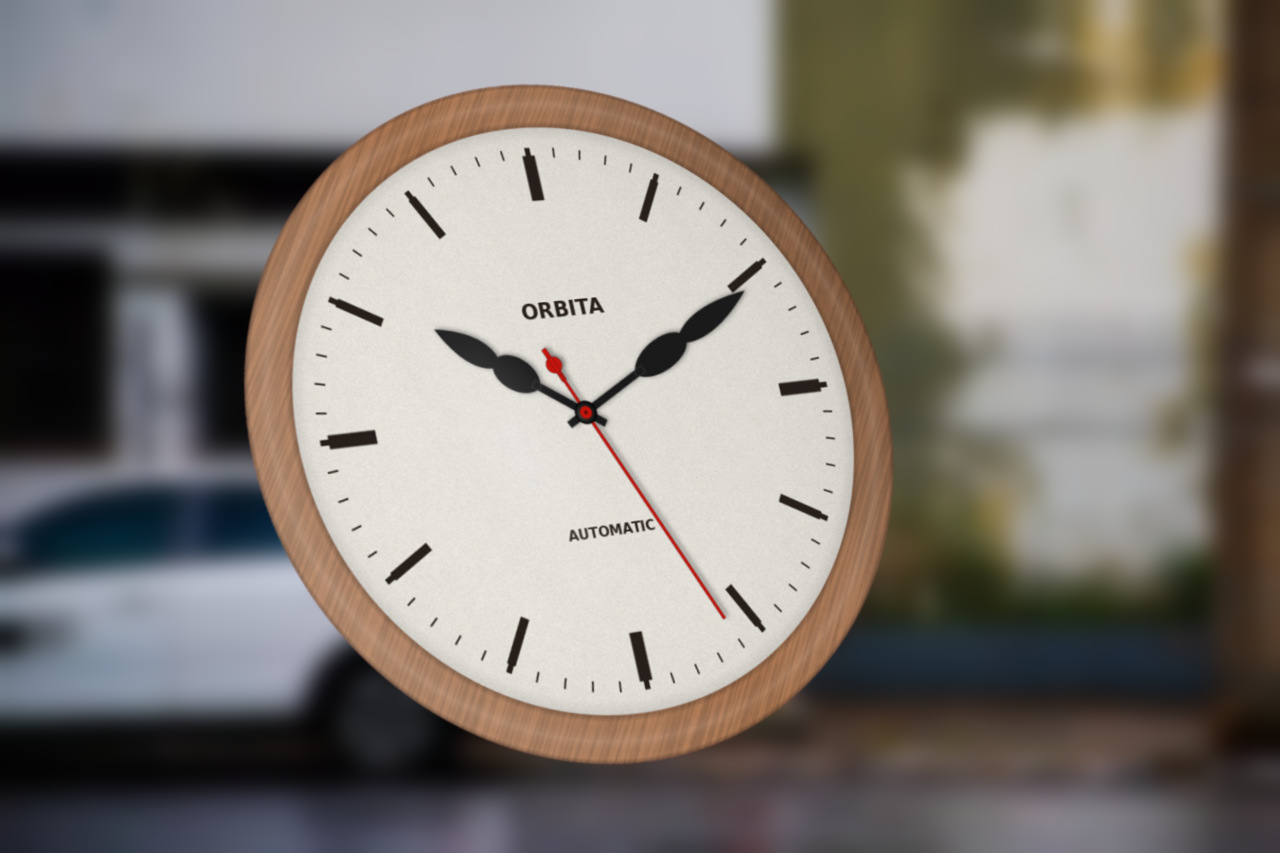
{"hour": 10, "minute": 10, "second": 26}
